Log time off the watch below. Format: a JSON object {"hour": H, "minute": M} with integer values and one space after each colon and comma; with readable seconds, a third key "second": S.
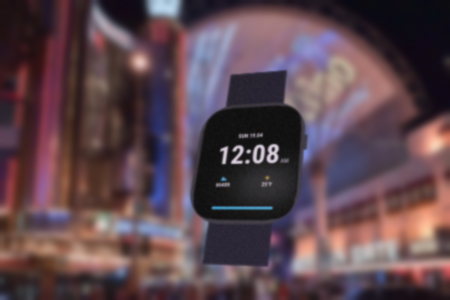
{"hour": 12, "minute": 8}
